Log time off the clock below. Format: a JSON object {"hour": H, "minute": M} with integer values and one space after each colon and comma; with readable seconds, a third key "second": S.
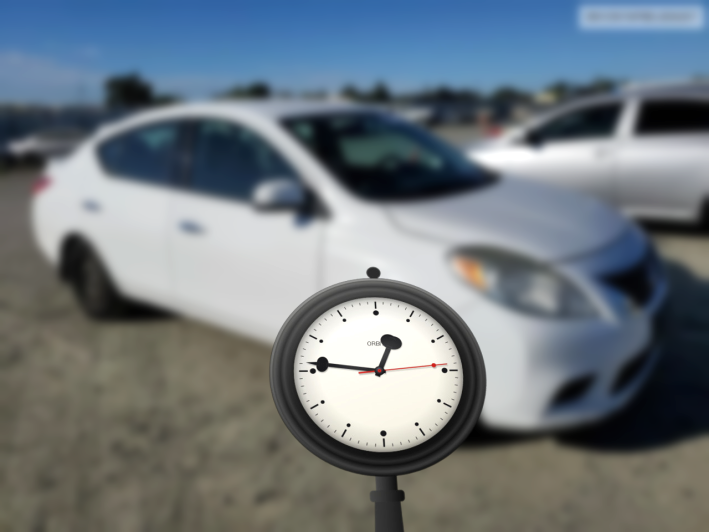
{"hour": 12, "minute": 46, "second": 14}
